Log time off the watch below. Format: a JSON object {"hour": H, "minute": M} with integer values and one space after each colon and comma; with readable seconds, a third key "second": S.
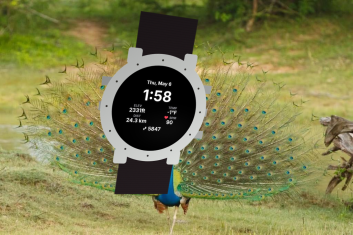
{"hour": 1, "minute": 58}
